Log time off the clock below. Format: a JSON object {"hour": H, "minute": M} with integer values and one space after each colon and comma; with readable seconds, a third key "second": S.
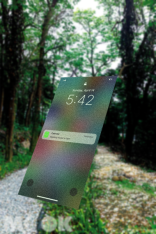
{"hour": 5, "minute": 42}
